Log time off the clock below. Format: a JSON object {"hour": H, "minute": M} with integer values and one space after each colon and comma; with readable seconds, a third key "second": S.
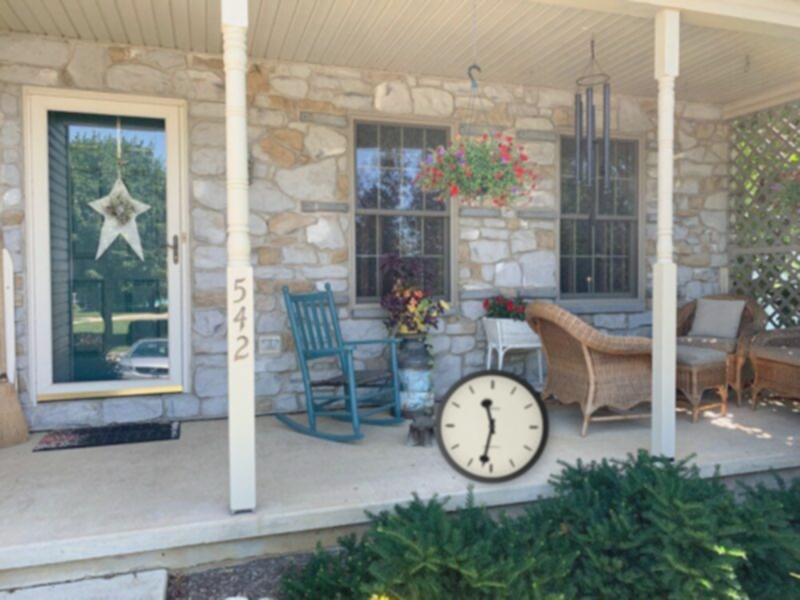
{"hour": 11, "minute": 32}
